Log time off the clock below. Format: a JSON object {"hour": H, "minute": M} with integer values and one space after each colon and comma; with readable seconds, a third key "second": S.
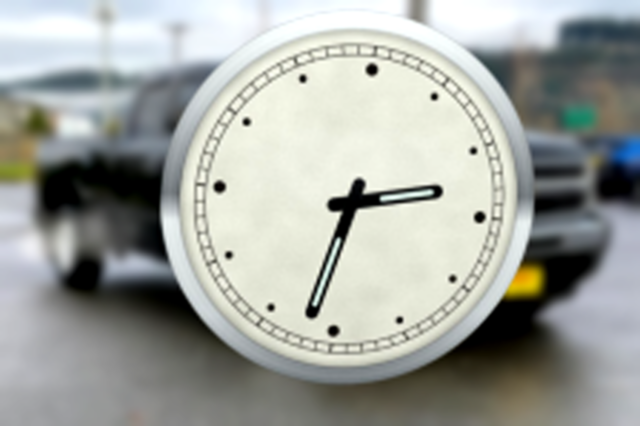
{"hour": 2, "minute": 32}
